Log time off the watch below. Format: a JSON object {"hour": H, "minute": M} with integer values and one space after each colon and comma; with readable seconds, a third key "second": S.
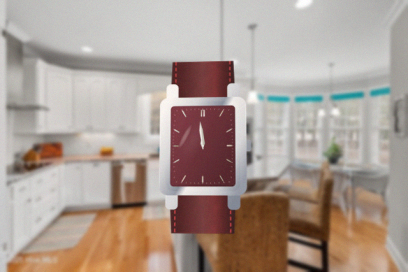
{"hour": 11, "minute": 59}
